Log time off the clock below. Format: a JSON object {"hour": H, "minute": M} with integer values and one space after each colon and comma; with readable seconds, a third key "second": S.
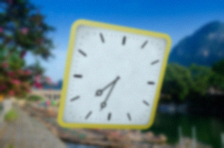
{"hour": 7, "minute": 33}
